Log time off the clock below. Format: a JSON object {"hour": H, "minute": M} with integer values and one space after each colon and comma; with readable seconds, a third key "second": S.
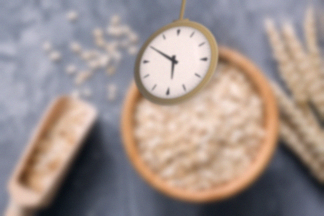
{"hour": 5, "minute": 50}
